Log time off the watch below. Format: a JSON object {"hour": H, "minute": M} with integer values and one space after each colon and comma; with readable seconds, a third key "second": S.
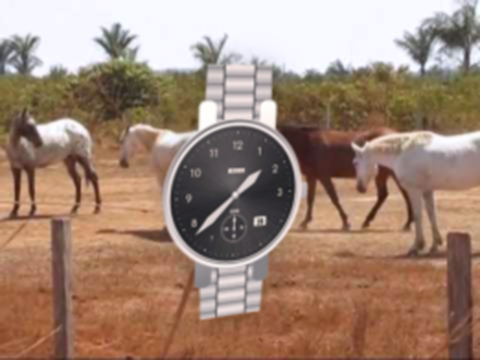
{"hour": 1, "minute": 38}
